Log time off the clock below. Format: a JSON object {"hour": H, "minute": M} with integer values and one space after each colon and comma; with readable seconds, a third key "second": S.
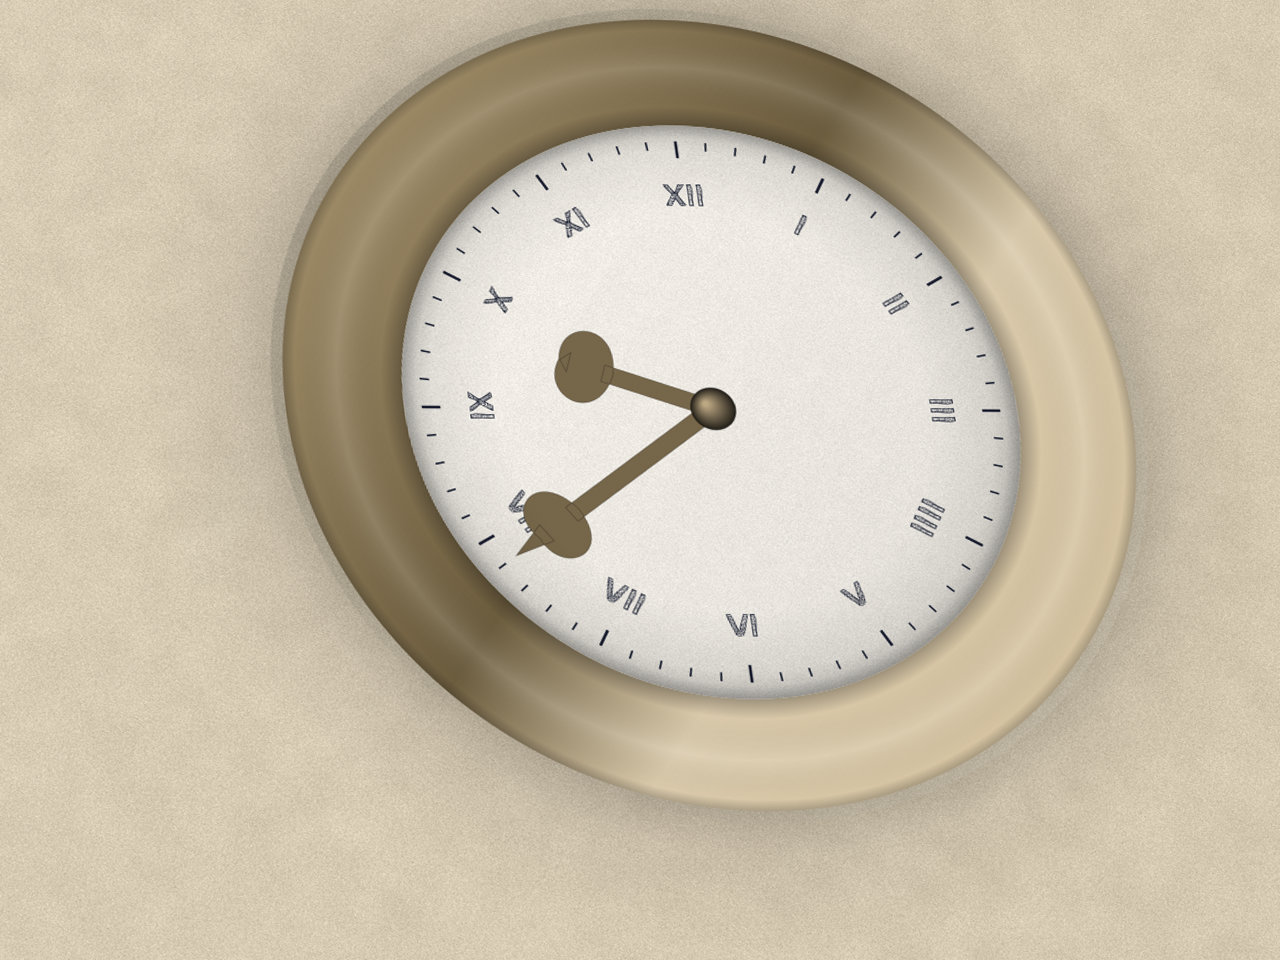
{"hour": 9, "minute": 39}
